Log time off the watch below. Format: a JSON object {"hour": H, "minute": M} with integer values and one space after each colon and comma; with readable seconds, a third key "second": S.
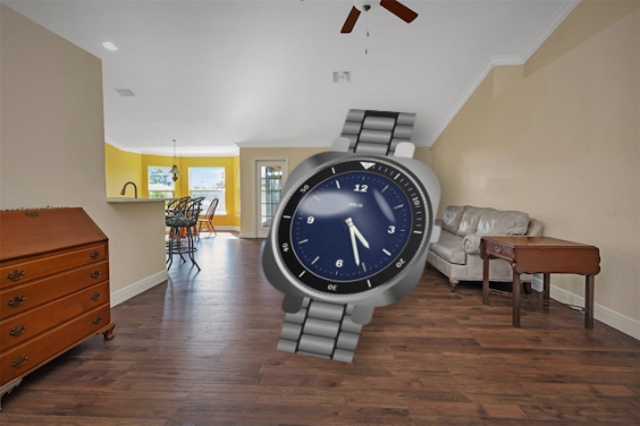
{"hour": 4, "minute": 26}
